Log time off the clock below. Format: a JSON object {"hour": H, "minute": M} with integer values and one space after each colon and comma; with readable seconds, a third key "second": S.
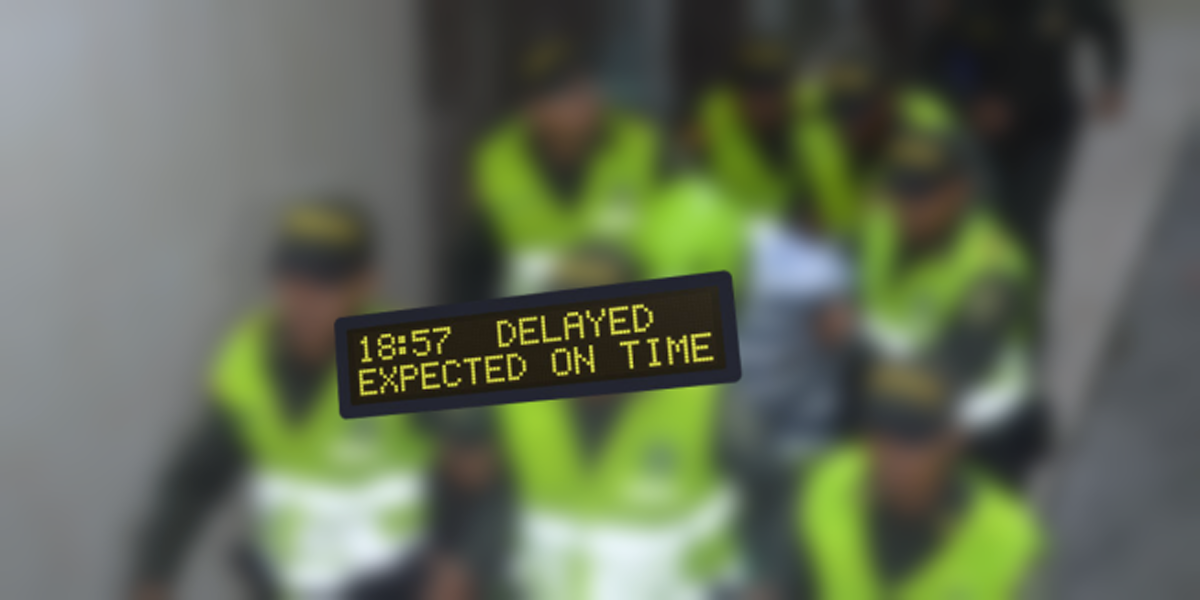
{"hour": 18, "minute": 57}
